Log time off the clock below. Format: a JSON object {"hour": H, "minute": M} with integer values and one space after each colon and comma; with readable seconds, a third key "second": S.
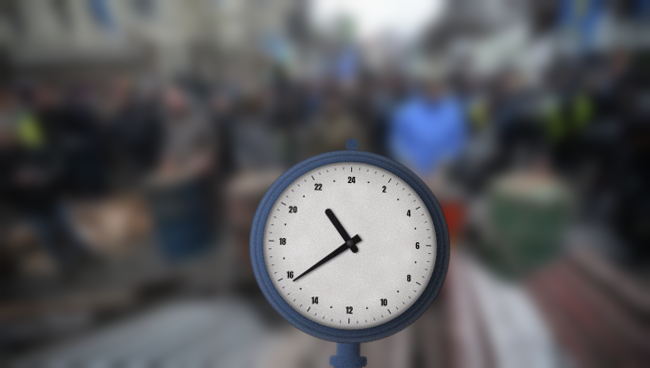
{"hour": 21, "minute": 39}
